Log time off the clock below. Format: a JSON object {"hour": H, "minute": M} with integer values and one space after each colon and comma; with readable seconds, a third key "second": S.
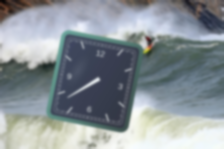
{"hour": 7, "minute": 38}
